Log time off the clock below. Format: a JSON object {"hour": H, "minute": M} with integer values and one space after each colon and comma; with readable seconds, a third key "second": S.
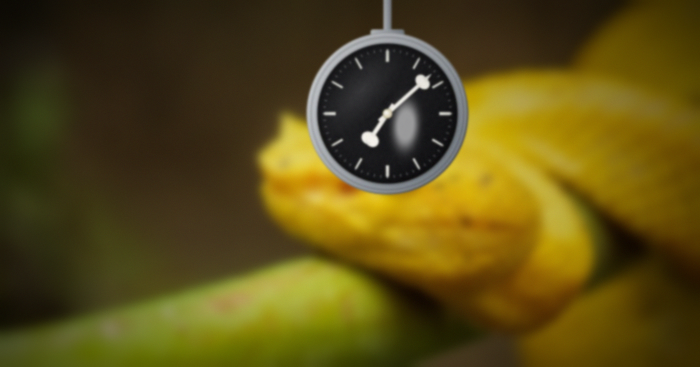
{"hour": 7, "minute": 8}
